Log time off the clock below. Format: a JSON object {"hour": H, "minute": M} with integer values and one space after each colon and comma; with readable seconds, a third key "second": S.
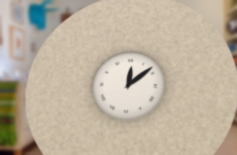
{"hour": 12, "minute": 8}
